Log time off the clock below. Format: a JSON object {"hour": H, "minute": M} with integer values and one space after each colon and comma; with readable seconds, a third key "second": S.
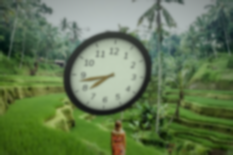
{"hour": 7, "minute": 43}
